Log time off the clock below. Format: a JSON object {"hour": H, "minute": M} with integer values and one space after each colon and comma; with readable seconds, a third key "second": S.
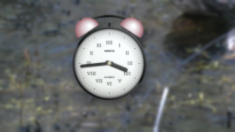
{"hour": 3, "minute": 44}
